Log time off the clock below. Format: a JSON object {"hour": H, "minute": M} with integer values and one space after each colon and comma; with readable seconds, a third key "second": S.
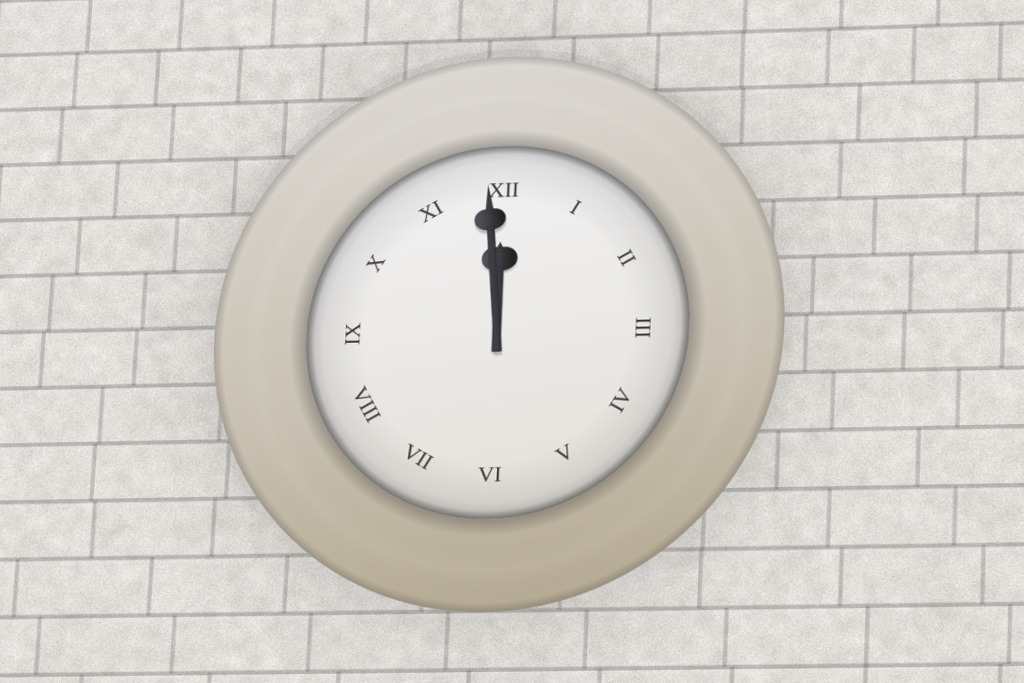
{"hour": 11, "minute": 59}
